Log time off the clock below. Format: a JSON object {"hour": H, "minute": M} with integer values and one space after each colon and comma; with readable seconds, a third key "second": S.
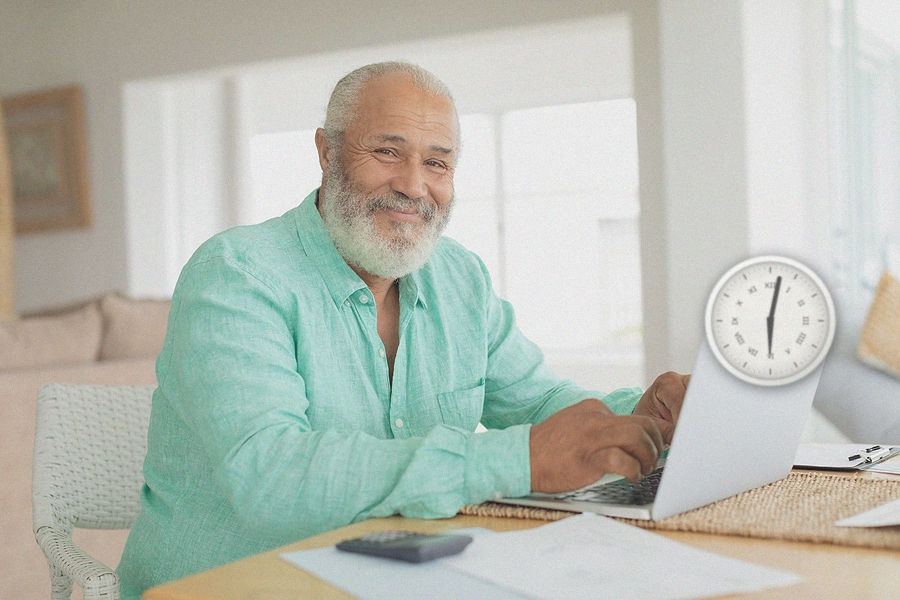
{"hour": 6, "minute": 2}
